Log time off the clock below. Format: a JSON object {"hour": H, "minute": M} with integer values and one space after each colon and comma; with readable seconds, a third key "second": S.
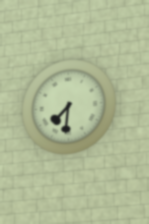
{"hour": 7, "minute": 31}
